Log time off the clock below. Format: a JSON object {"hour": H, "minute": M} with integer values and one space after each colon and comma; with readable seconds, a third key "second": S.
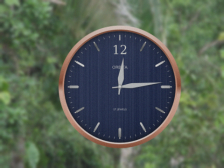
{"hour": 12, "minute": 14}
